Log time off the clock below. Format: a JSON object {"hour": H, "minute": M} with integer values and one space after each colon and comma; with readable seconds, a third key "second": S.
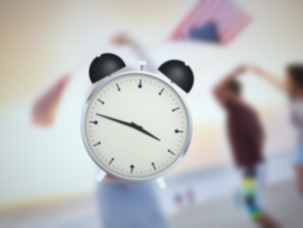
{"hour": 3, "minute": 47}
